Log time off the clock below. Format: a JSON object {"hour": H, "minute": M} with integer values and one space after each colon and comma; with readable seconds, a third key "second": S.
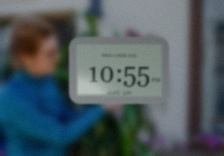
{"hour": 10, "minute": 55}
